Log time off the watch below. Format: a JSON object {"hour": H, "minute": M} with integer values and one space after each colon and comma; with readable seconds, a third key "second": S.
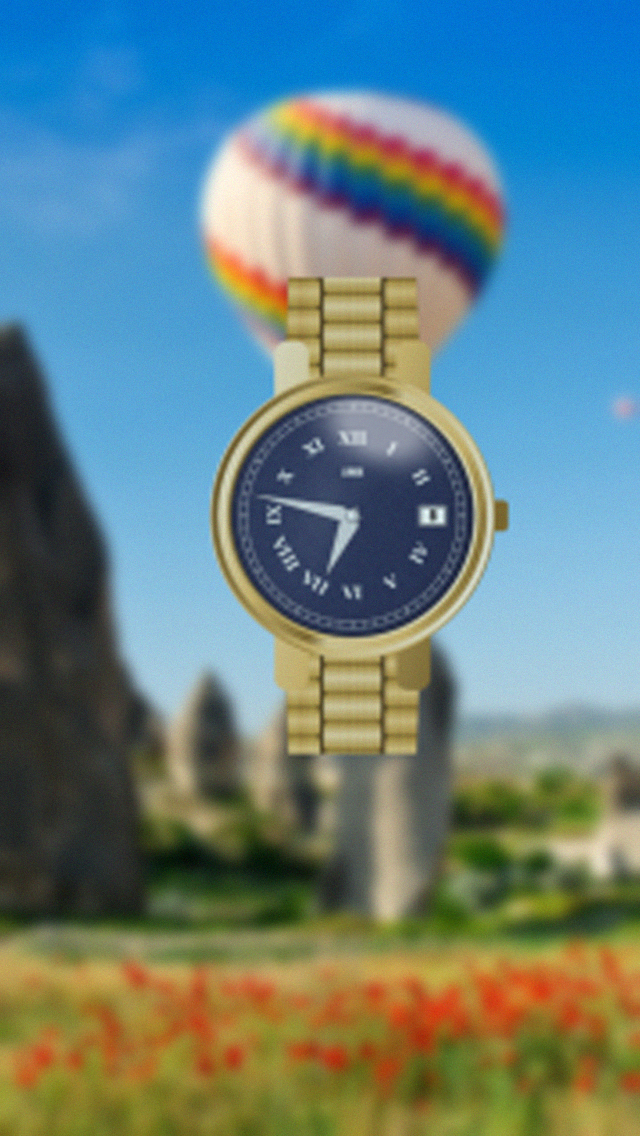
{"hour": 6, "minute": 47}
